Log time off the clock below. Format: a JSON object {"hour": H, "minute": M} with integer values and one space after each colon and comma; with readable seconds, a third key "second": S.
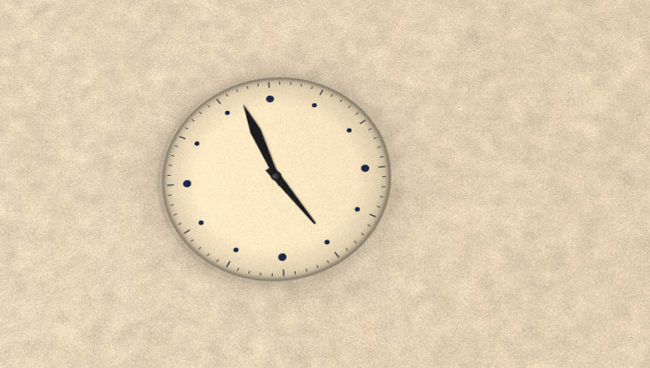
{"hour": 4, "minute": 57}
